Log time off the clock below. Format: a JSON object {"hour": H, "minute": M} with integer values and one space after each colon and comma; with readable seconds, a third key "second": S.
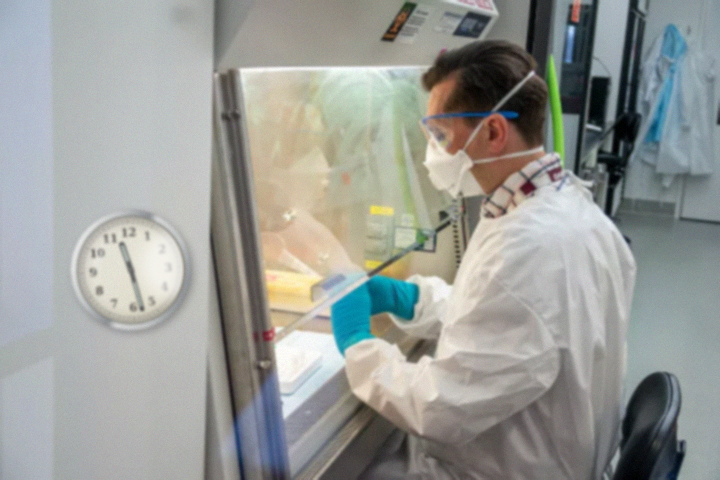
{"hour": 11, "minute": 28}
